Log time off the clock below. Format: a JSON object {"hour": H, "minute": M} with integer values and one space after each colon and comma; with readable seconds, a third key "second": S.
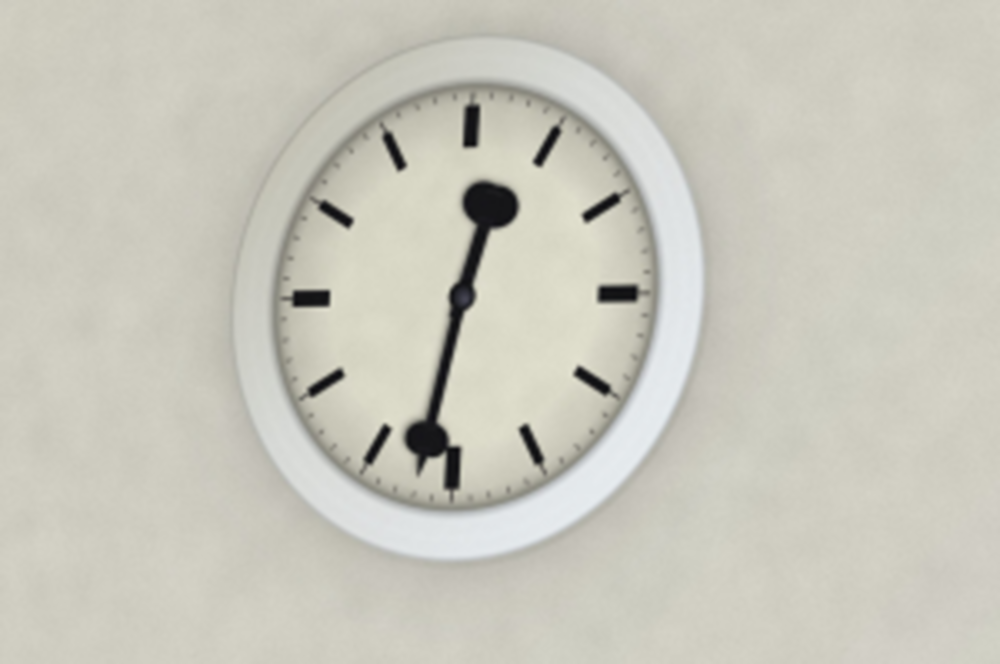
{"hour": 12, "minute": 32}
